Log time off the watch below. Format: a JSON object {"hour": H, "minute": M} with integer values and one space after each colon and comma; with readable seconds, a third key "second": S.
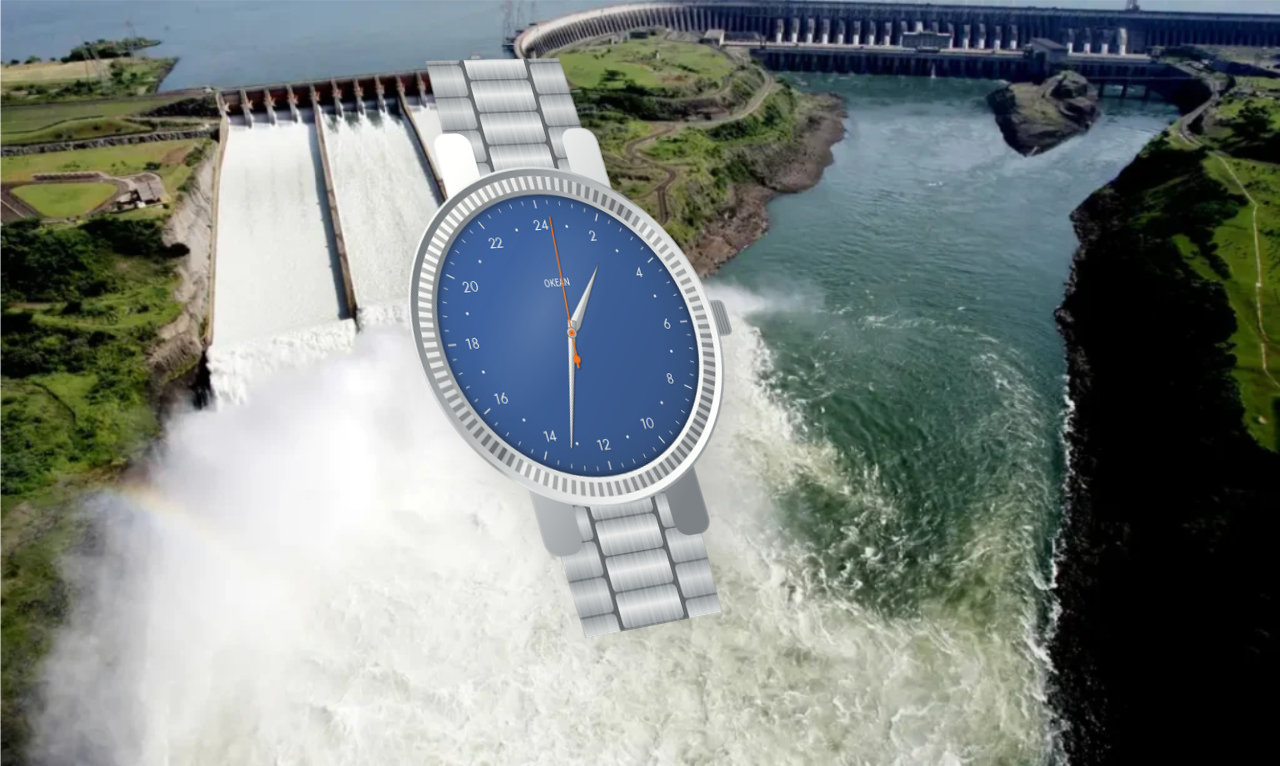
{"hour": 2, "minute": 33, "second": 1}
